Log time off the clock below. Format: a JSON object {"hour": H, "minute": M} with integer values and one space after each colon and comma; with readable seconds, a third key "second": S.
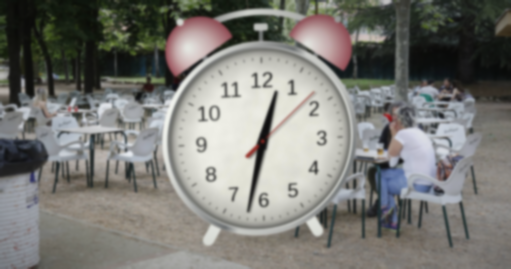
{"hour": 12, "minute": 32, "second": 8}
